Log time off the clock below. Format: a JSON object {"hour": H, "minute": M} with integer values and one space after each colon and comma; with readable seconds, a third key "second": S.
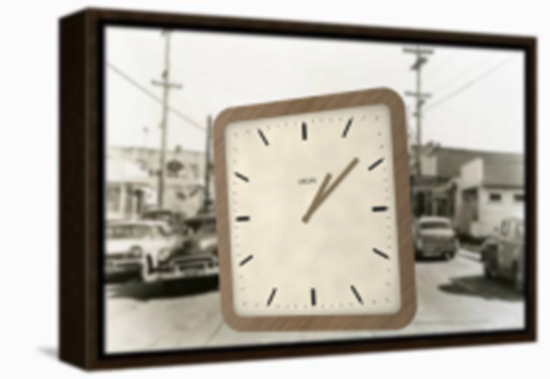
{"hour": 1, "minute": 8}
